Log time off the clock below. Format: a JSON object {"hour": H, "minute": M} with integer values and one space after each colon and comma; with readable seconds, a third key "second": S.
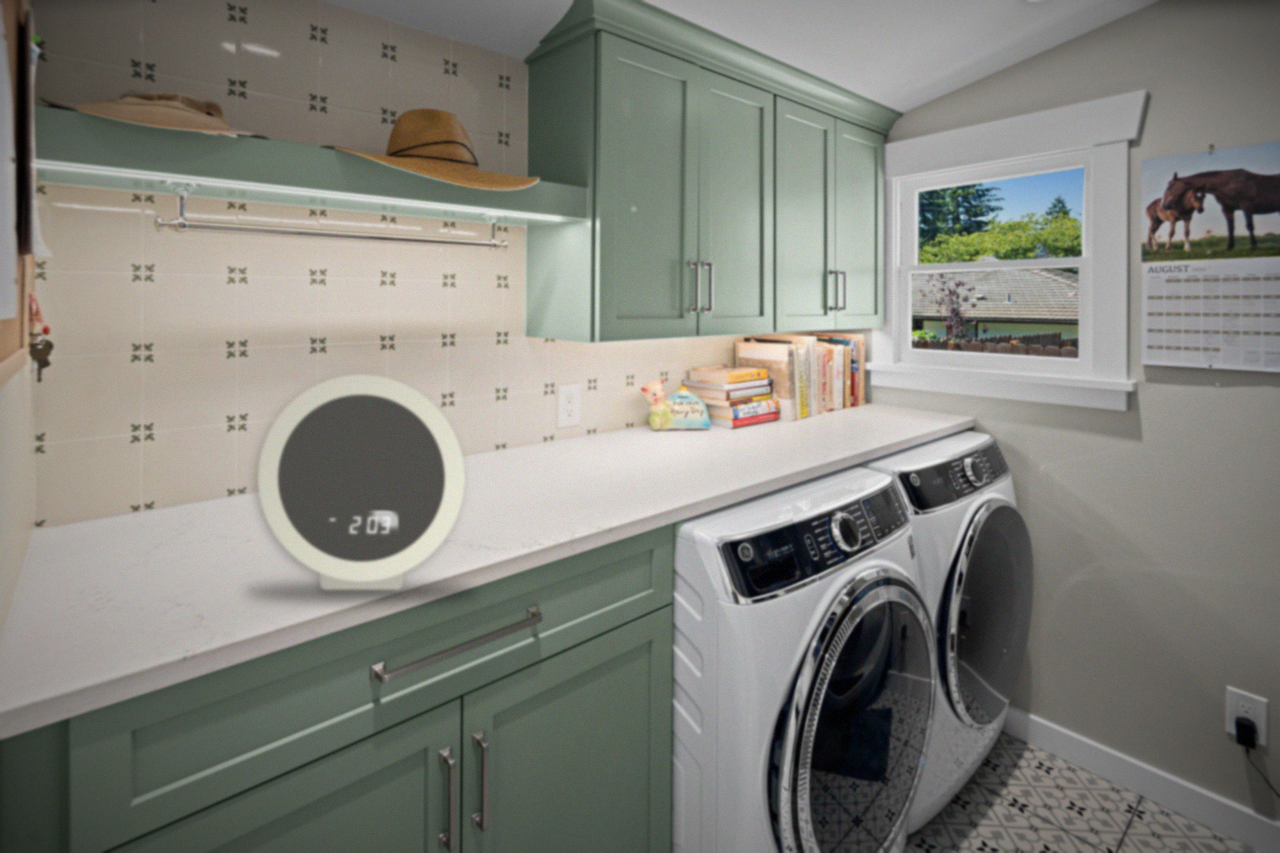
{"hour": 2, "minute": 3}
